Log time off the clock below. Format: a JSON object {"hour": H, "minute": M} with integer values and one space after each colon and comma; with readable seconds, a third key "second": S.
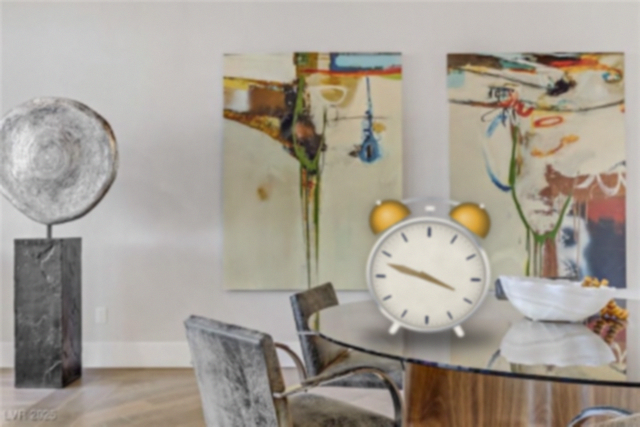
{"hour": 3, "minute": 48}
